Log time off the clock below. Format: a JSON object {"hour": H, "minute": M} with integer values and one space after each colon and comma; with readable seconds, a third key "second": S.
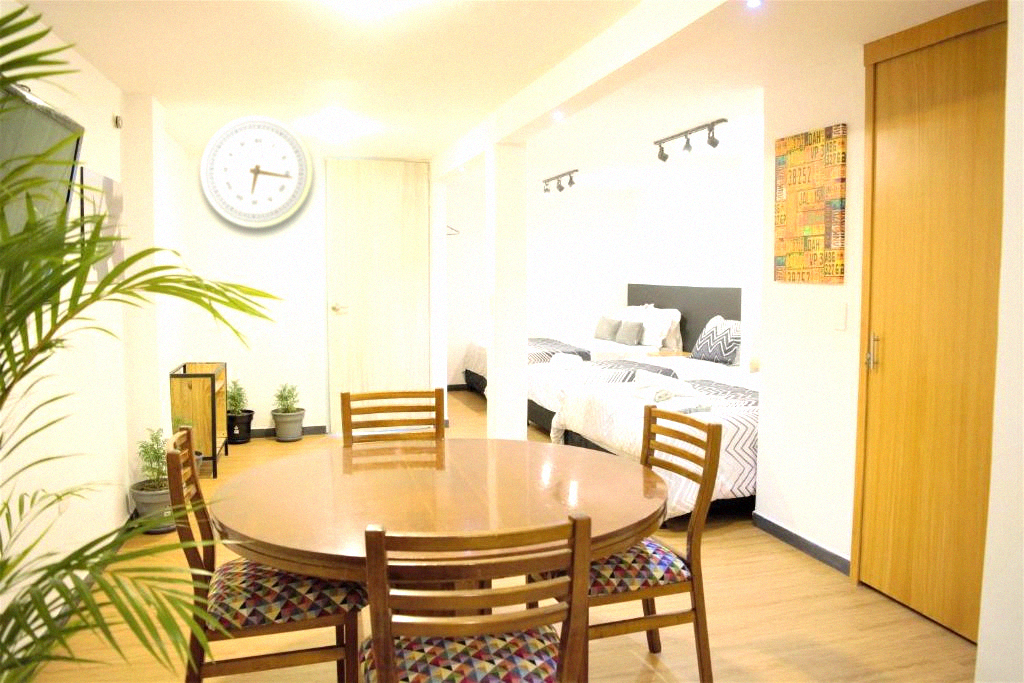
{"hour": 6, "minute": 16}
